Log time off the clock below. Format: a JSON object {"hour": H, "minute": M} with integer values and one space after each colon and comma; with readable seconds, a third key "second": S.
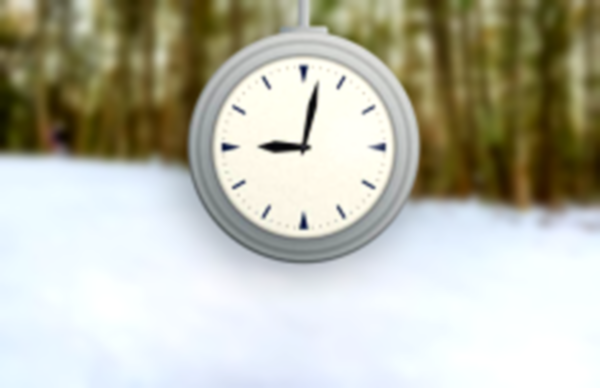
{"hour": 9, "minute": 2}
